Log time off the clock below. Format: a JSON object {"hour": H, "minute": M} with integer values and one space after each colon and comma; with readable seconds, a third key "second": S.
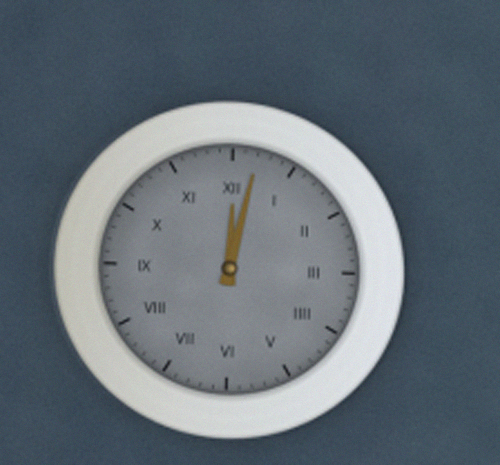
{"hour": 12, "minute": 2}
